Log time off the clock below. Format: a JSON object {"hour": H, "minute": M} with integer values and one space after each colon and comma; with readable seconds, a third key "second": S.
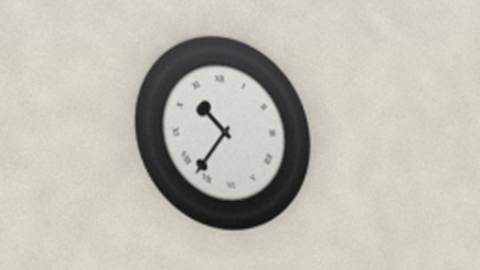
{"hour": 10, "minute": 37}
